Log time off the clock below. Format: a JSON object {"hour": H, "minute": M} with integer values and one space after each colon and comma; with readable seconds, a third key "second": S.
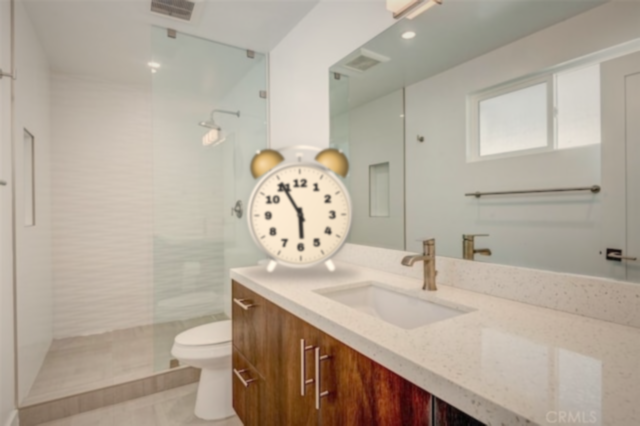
{"hour": 5, "minute": 55}
